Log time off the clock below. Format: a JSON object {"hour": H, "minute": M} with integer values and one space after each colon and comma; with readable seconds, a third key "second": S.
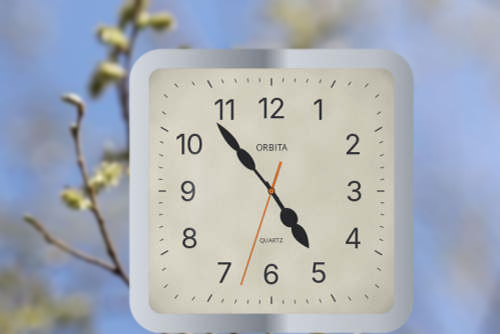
{"hour": 4, "minute": 53, "second": 33}
